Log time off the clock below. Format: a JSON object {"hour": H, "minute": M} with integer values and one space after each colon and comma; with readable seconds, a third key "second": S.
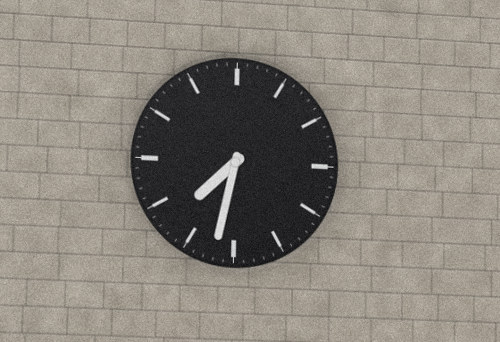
{"hour": 7, "minute": 32}
